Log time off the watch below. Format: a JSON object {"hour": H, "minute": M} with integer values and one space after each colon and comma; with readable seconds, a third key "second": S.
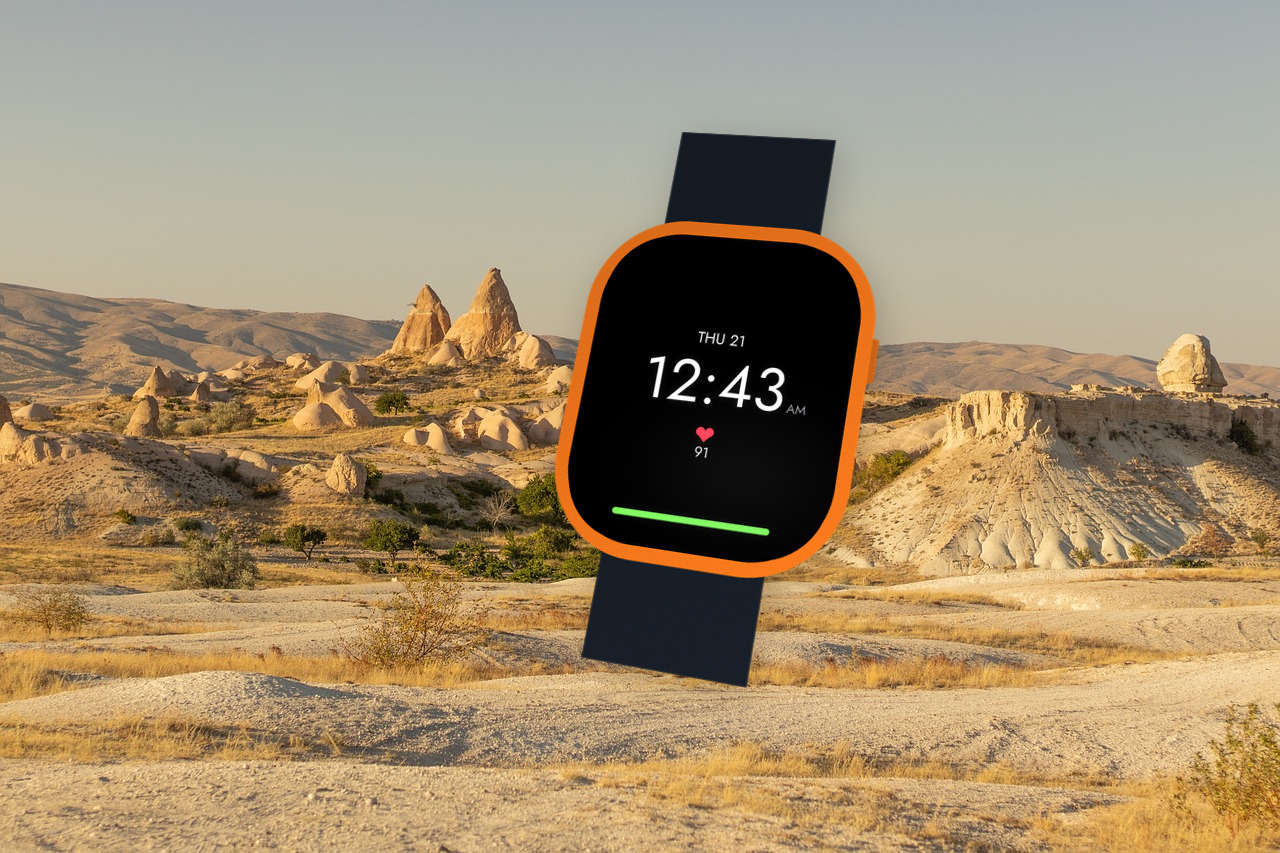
{"hour": 12, "minute": 43}
